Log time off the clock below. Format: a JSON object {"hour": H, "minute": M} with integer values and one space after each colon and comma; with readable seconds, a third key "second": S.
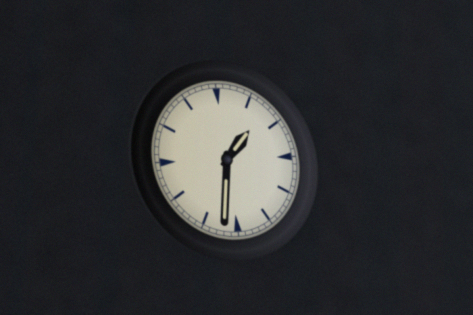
{"hour": 1, "minute": 32}
